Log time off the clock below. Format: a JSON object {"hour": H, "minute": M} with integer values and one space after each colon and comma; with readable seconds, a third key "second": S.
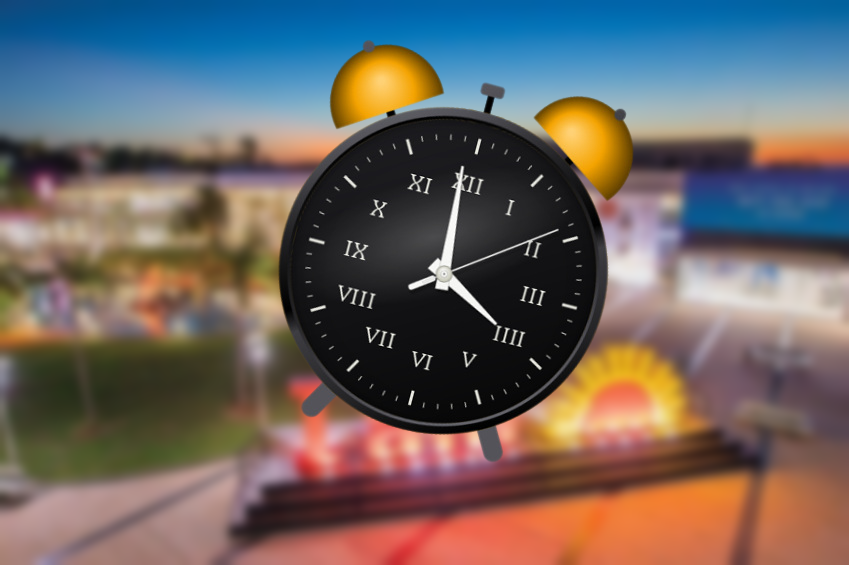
{"hour": 3, "minute": 59, "second": 9}
